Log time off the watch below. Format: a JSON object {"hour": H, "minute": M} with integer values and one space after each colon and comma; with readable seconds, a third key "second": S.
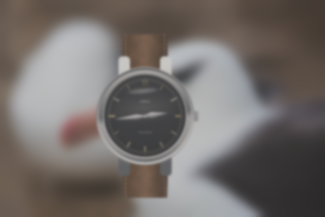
{"hour": 2, "minute": 44}
